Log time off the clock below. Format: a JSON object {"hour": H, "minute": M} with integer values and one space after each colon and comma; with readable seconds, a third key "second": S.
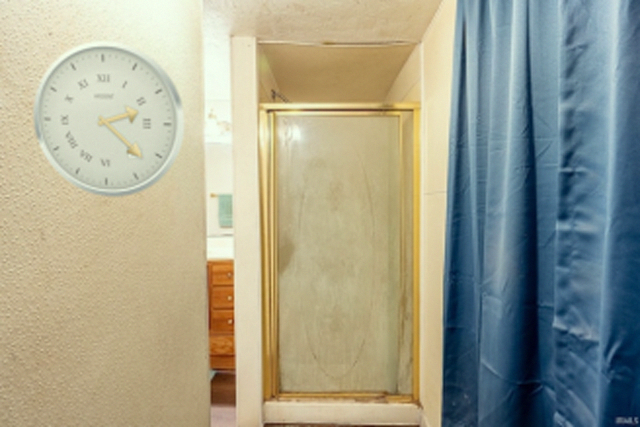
{"hour": 2, "minute": 22}
